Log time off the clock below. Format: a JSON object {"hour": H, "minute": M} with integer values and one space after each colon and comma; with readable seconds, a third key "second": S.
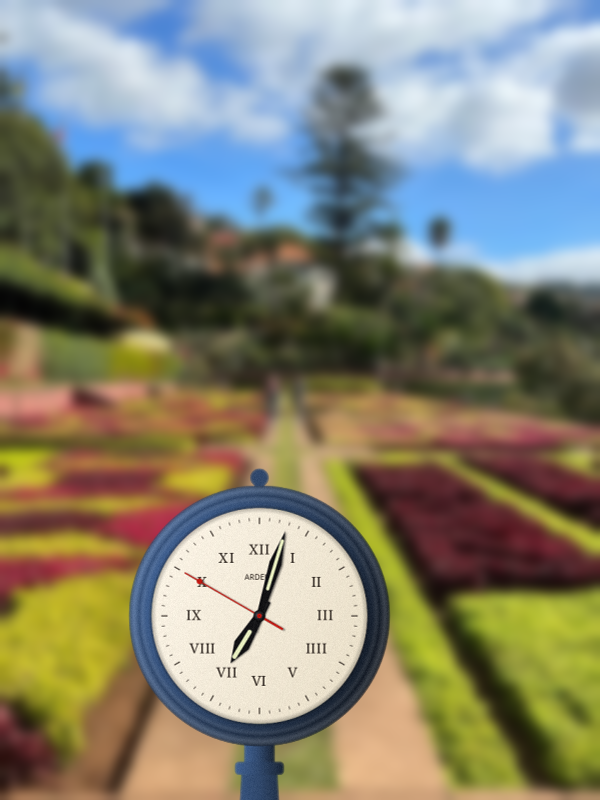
{"hour": 7, "minute": 2, "second": 50}
